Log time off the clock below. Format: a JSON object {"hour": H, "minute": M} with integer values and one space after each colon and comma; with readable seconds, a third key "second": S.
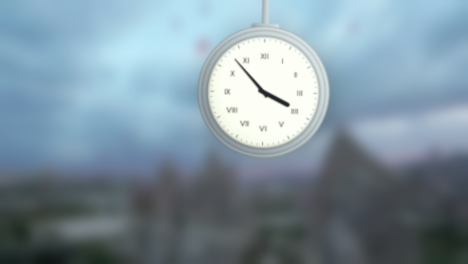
{"hour": 3, "minute": 53}
